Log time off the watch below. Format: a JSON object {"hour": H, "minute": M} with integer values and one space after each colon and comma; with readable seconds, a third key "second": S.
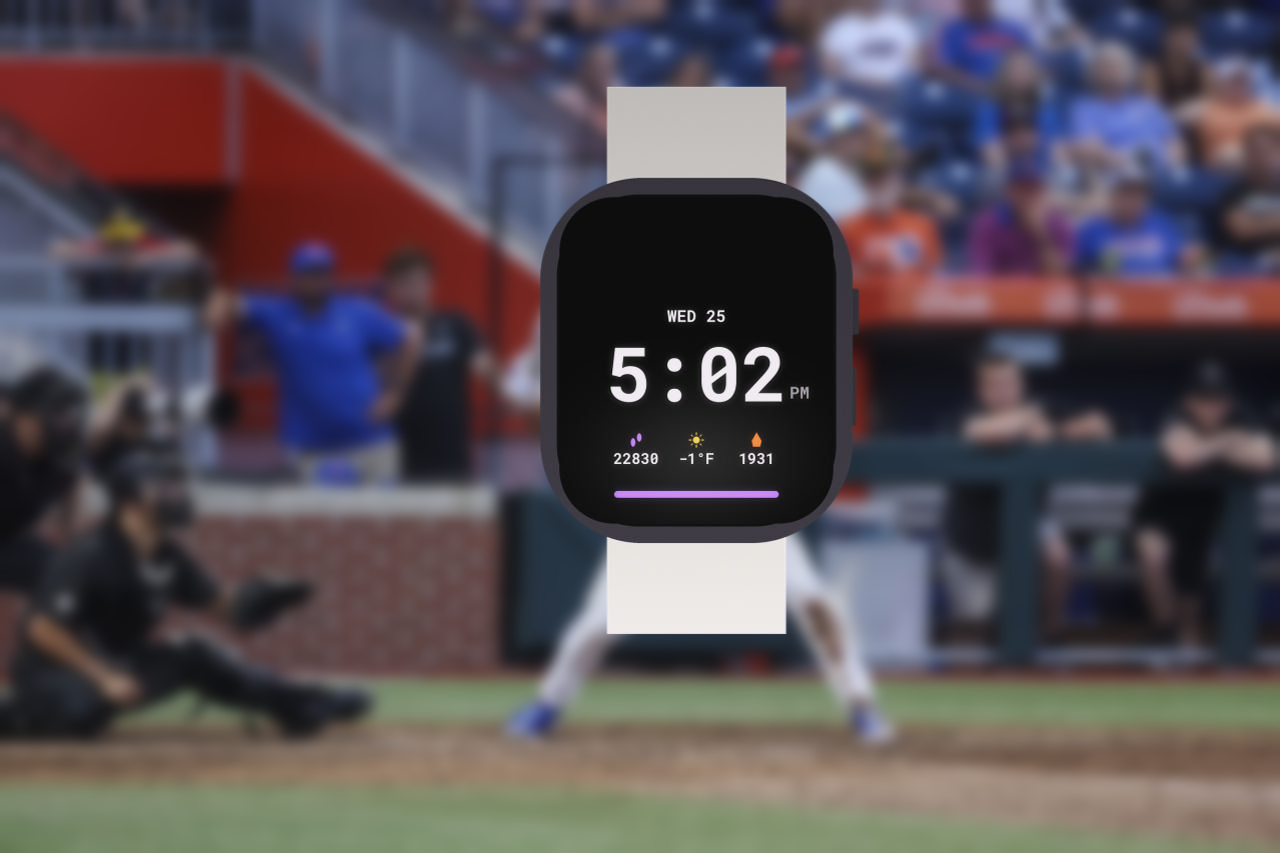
{"hour": 5, "minute": 2}
